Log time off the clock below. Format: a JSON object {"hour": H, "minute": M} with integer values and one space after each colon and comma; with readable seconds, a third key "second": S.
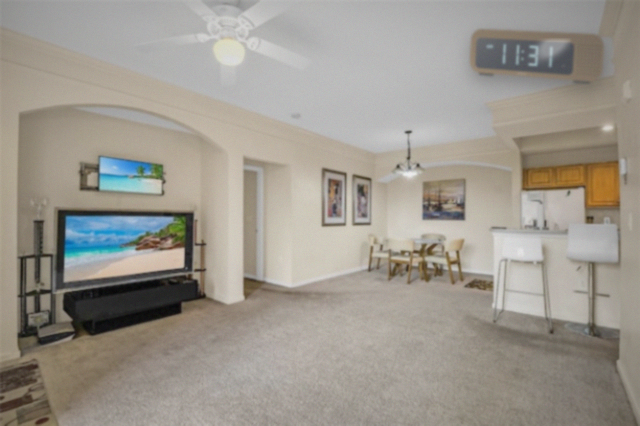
{"hour": 11, "minute": 31}
